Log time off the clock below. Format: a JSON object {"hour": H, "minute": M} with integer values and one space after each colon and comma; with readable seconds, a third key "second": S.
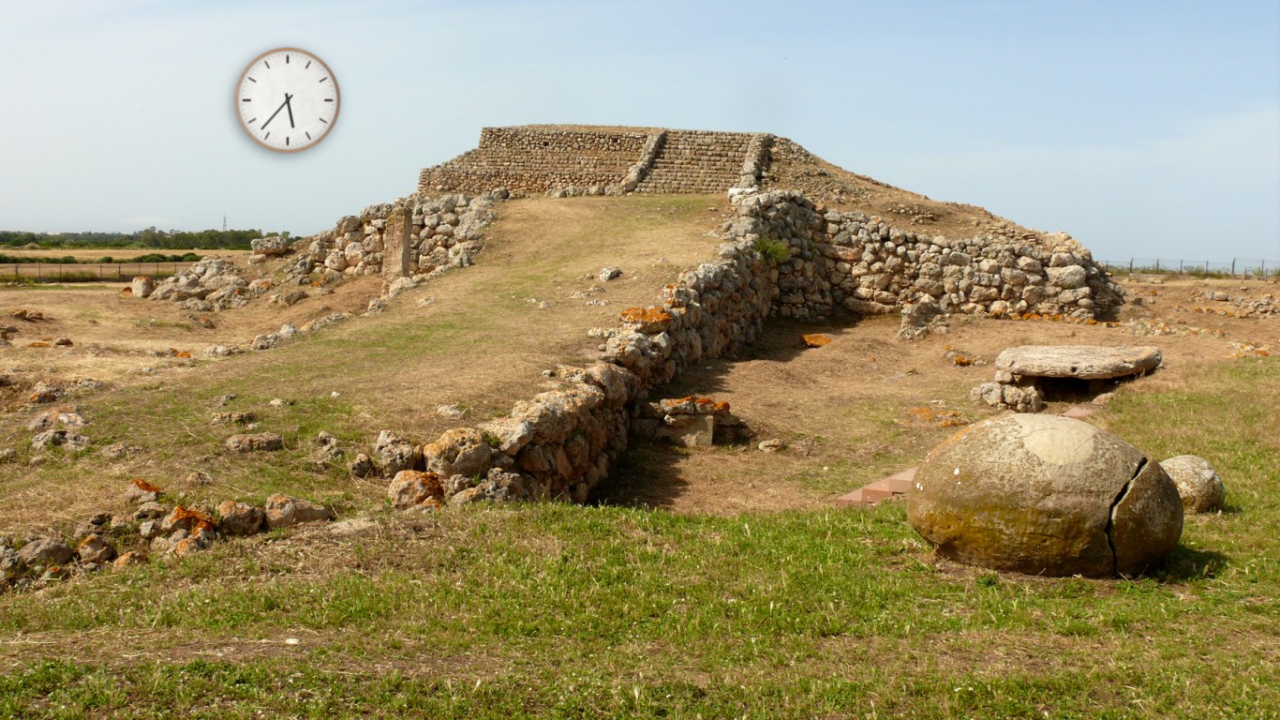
{"hour": 5, "minute": 37}
